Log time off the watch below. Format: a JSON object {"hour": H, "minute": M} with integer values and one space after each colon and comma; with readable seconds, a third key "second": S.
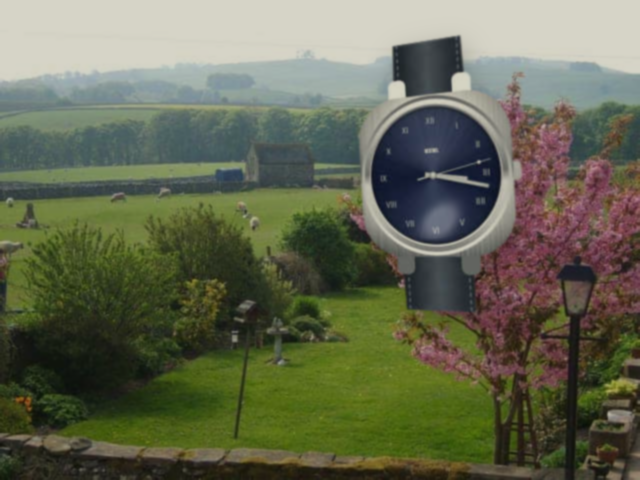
{"hour": 3, "minute": 17, "second": 13}
